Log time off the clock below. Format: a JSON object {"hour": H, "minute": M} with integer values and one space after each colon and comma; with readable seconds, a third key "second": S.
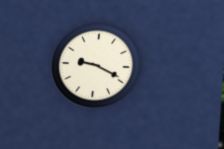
{"hour": 9, "minute": 19}
